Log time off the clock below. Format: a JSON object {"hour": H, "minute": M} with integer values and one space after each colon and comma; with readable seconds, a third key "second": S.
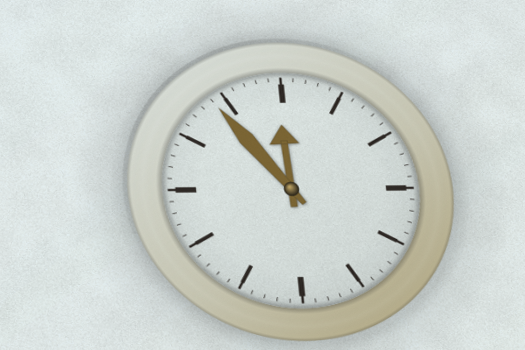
{"hour": 11, "minute": 54}
